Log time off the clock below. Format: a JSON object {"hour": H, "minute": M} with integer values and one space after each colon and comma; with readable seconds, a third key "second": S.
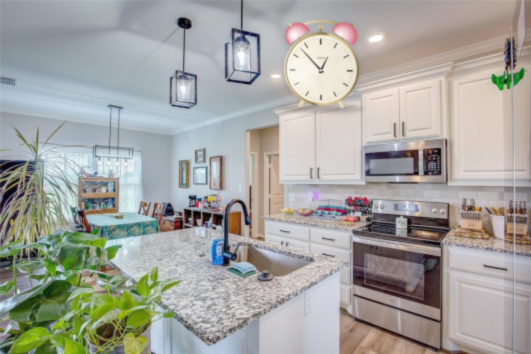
{"hour": 12, "minute": 53}
